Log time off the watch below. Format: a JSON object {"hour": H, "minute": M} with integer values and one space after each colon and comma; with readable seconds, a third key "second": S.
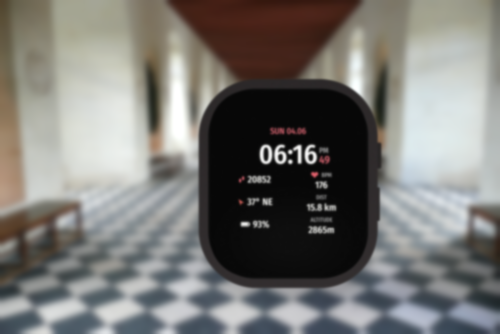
{"hour": 6, "minute": 16, "second": 49}
